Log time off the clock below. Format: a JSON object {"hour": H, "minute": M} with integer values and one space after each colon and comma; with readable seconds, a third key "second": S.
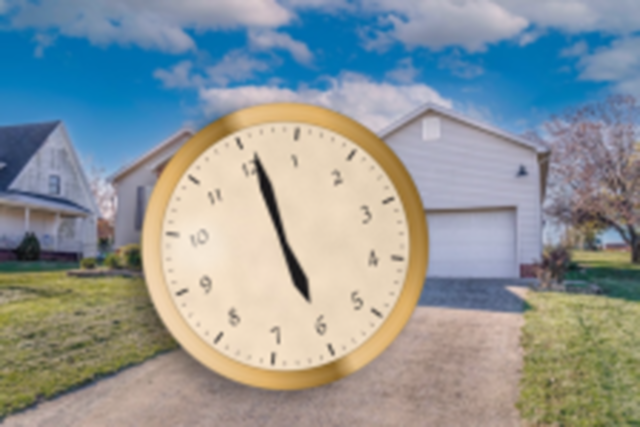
{"hour": 6, "minute": 1}
